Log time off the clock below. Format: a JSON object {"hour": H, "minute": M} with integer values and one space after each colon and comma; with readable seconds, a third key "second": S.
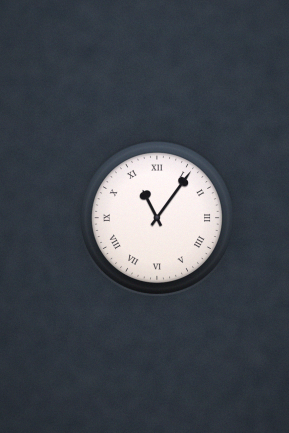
{"hour": 11, "minute": 6}
